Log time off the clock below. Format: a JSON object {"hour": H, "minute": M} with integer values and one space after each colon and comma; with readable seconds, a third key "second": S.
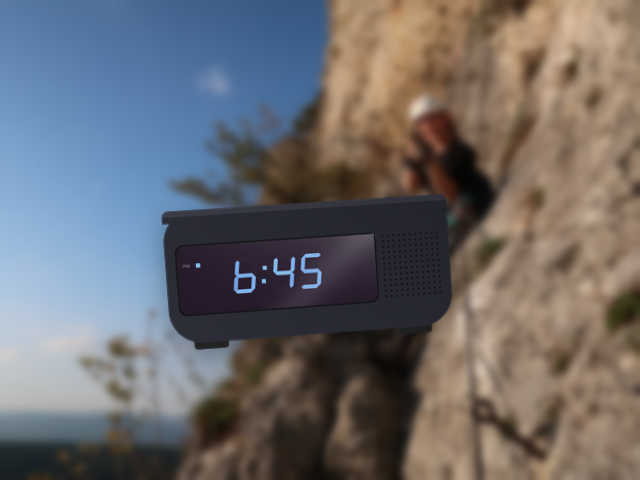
{"hour": 6, "minute": 45}
